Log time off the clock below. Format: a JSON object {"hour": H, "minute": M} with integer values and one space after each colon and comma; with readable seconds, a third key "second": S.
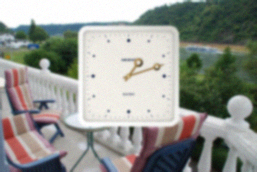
{"hour": 1, "minute": 12}
